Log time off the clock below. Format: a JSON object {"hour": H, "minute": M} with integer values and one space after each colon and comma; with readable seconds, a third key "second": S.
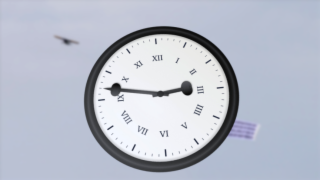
{"hour": 2, "minute": 47}
